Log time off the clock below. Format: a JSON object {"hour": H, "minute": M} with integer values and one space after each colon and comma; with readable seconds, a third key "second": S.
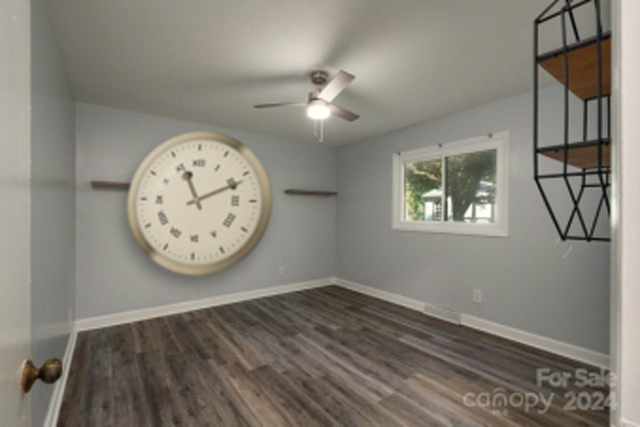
{"hour": 11, "minute": 11}
